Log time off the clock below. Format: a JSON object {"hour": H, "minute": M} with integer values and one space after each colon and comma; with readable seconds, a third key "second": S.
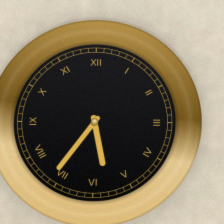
{"hour": 5, "minute": 36}
